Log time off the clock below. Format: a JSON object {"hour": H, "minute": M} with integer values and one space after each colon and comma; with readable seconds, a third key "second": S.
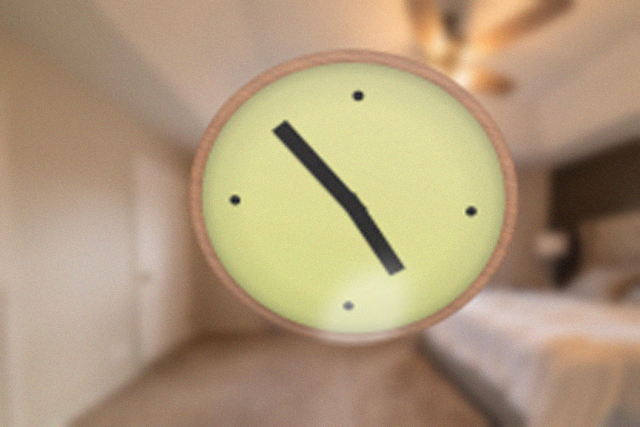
{"hour": 4, "minute": 53}
